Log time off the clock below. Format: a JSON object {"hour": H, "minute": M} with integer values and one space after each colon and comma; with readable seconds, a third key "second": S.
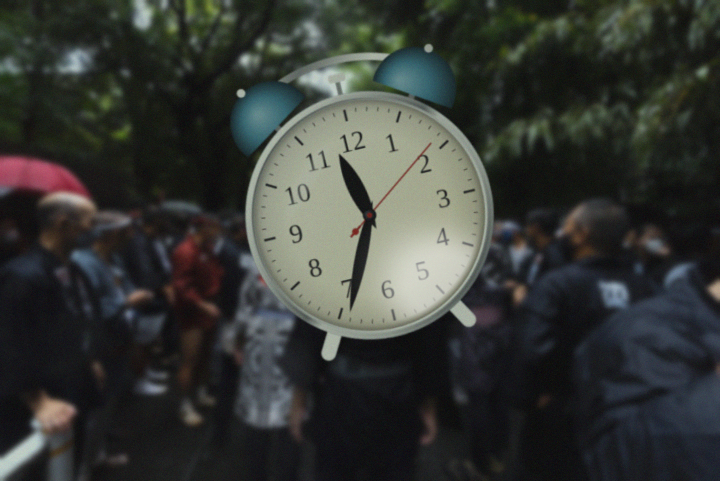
{"hour": 11, "minute": 34, "second": 9}
